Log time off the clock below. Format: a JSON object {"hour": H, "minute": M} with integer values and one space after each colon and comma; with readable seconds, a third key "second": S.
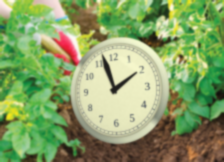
{"hour": 1, "minute": 57}
